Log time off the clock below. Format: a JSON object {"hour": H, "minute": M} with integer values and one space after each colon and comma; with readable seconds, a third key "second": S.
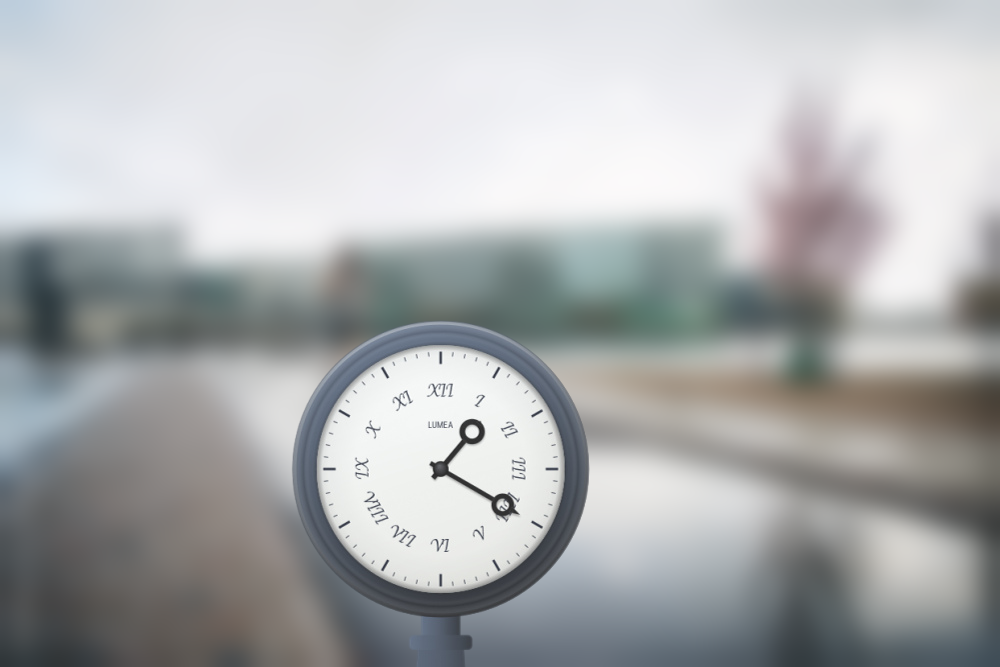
{"hour": 1, "minute": 20}
